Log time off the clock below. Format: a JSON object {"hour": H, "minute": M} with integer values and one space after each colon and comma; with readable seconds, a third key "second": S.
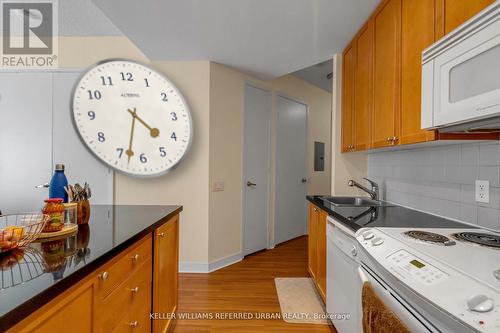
{"hour": 4, "minute": 33}
